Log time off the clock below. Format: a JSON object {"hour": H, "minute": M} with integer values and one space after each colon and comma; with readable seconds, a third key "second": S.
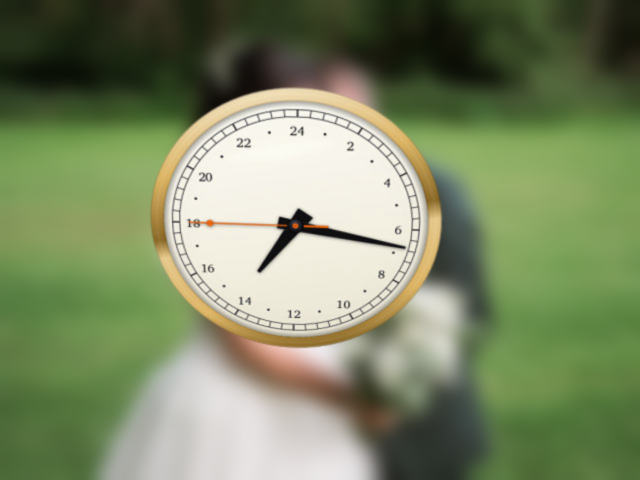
{"hour": 14, "minute": 16, "second": 45}
